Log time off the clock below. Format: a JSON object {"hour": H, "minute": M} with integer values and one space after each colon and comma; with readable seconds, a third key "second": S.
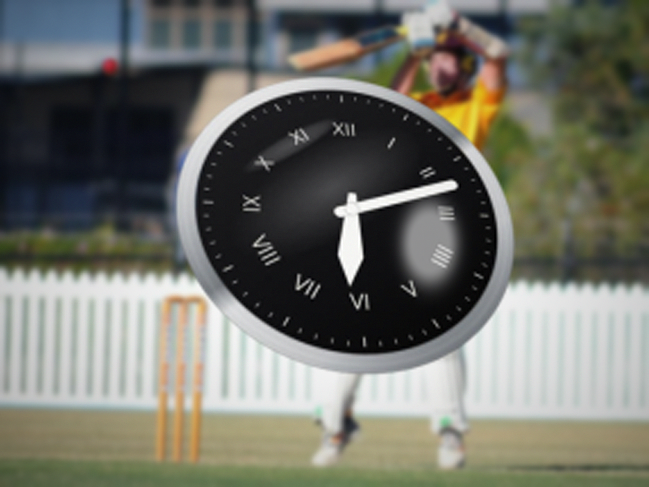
{"hour": 6, "minute": 12}
